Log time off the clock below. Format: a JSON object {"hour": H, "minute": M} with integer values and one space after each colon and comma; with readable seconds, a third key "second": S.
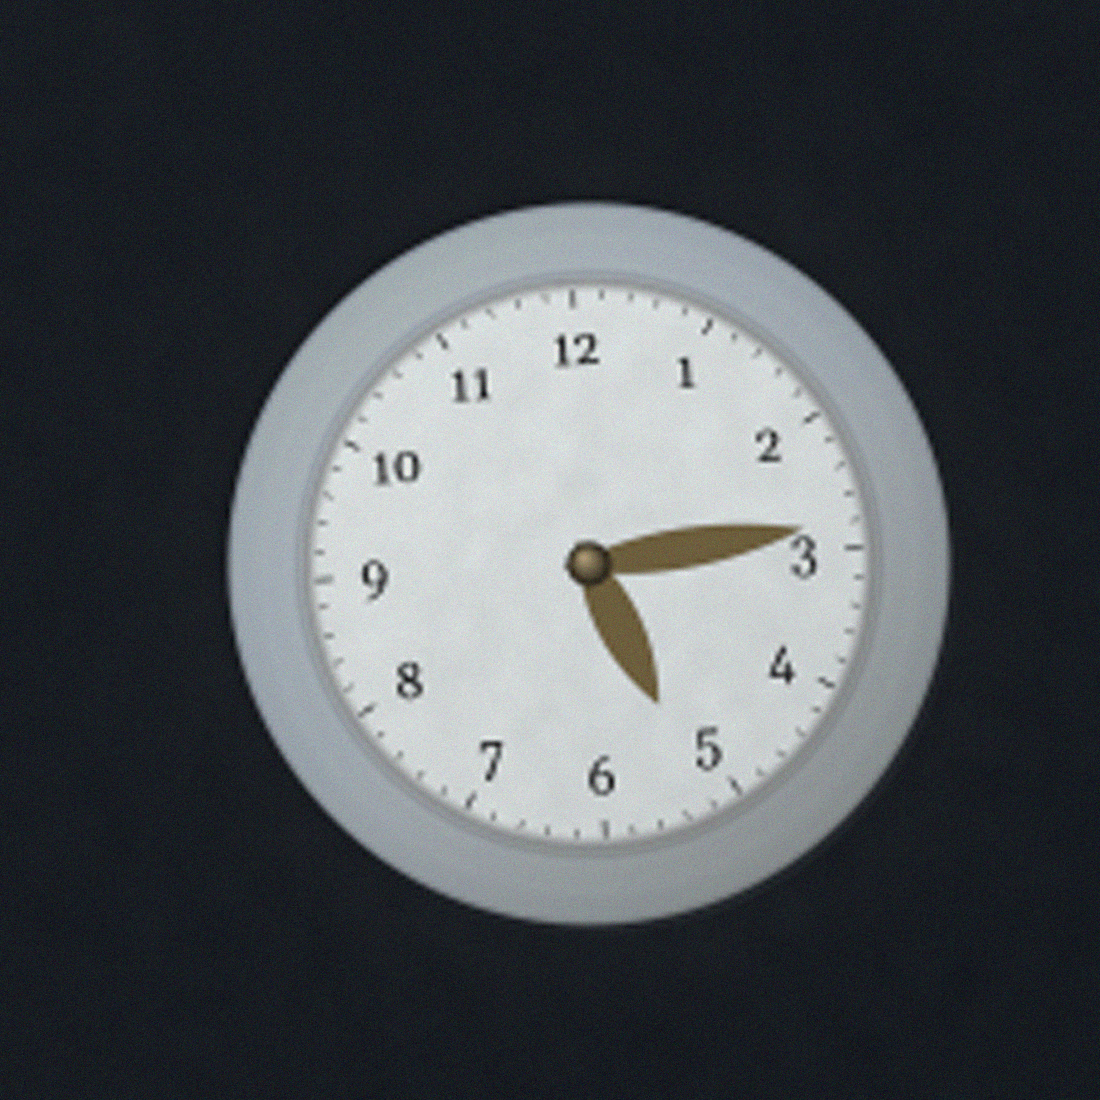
{"hour": 5, "minute": 14}
